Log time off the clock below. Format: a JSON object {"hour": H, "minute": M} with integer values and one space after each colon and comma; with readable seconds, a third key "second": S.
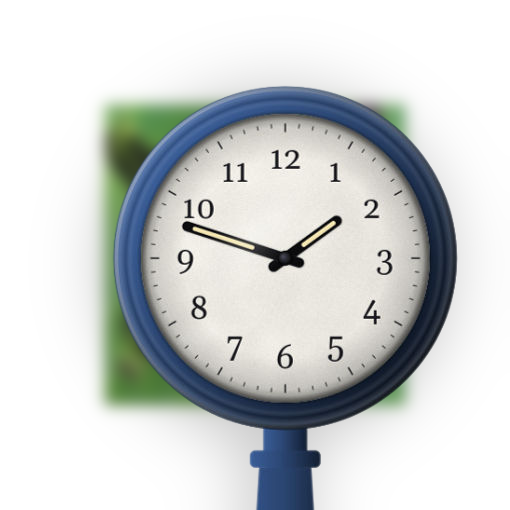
{"hour": 1, "minute": 48}
